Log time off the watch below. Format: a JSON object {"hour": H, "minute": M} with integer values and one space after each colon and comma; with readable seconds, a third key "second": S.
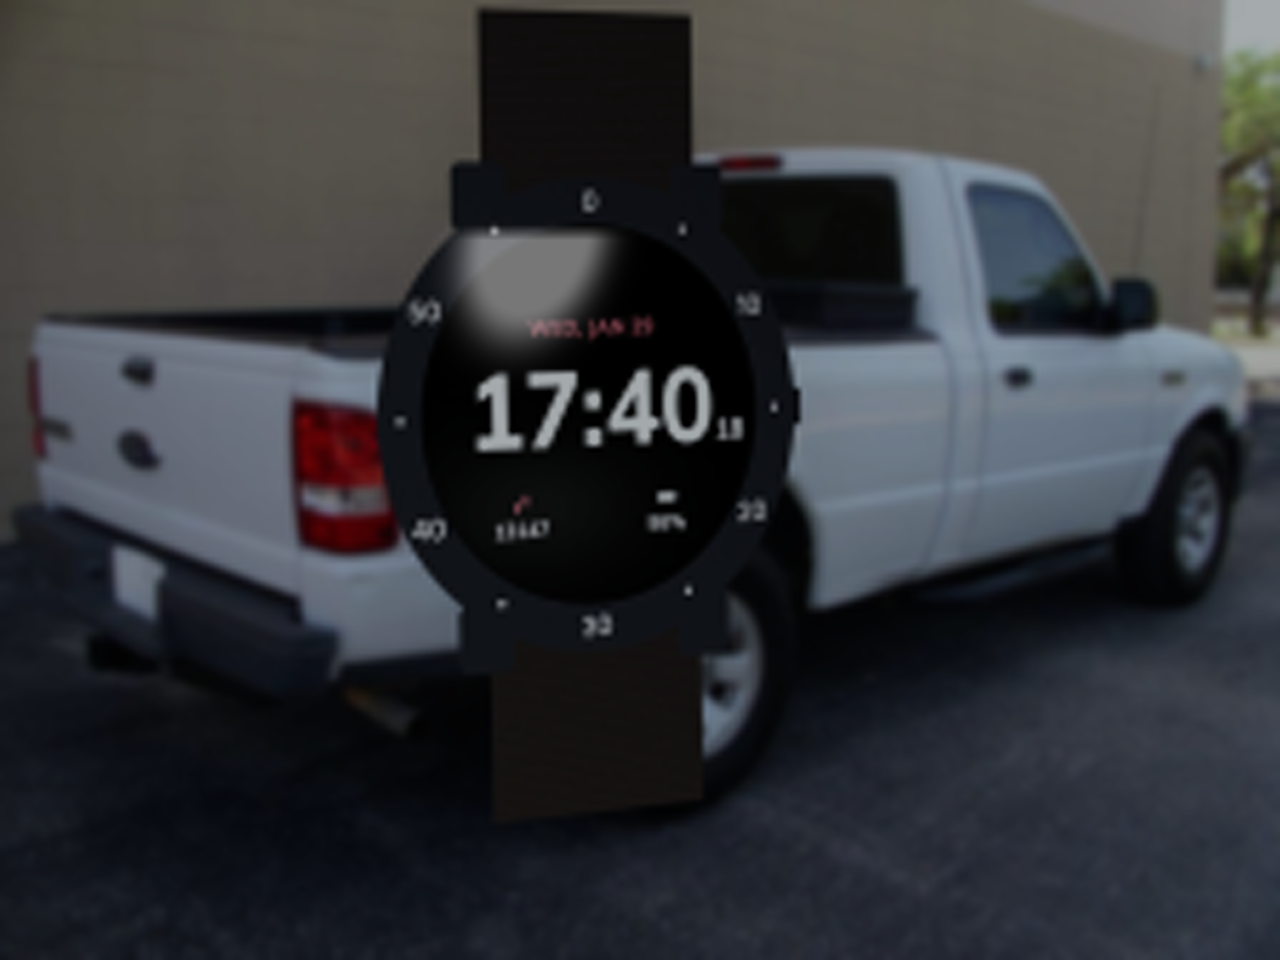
{"hour": 17, "minute": 40}
